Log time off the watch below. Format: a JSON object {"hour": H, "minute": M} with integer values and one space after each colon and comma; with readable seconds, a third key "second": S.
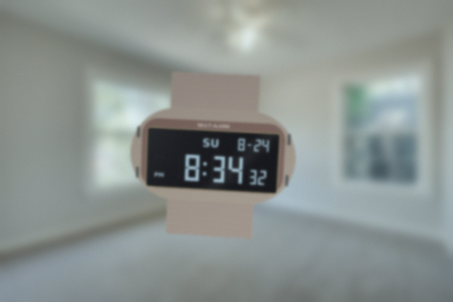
{"hour": 8, "minute": 34, "second": 32}
